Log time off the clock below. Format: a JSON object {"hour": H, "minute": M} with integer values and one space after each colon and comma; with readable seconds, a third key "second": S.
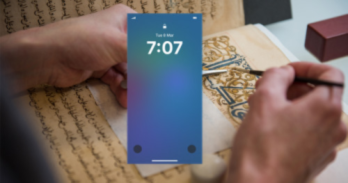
{"hour": 7, "minute": 7}
